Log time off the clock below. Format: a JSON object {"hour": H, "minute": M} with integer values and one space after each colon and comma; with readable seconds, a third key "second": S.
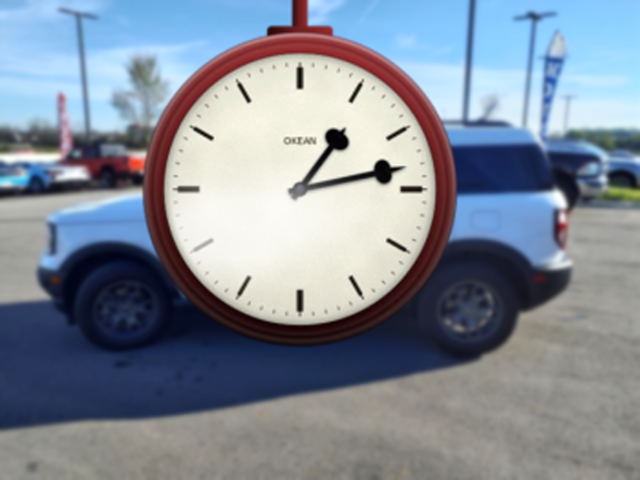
{"hour": 1, "minute": 13}
